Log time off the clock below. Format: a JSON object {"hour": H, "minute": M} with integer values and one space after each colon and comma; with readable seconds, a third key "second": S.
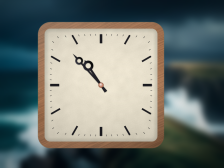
{"hour": 10, "minute": 53}
